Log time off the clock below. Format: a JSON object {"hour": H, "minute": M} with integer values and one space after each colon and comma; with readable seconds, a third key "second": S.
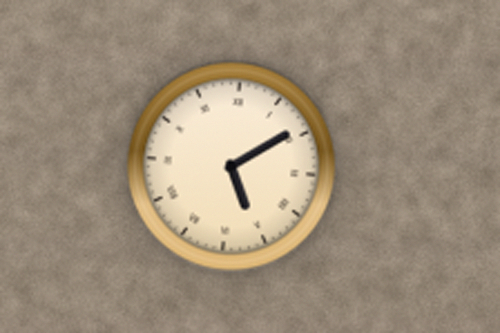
{"hour": 5, "minute": 9}
